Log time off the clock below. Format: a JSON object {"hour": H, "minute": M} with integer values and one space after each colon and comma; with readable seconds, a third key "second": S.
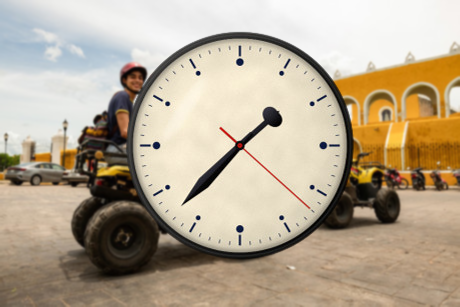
{"hour": 1, "minute": 37, "second": 22}
